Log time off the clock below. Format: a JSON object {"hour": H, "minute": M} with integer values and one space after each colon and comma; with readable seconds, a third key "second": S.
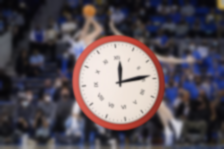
{"hour": 12, "minute": 14}
